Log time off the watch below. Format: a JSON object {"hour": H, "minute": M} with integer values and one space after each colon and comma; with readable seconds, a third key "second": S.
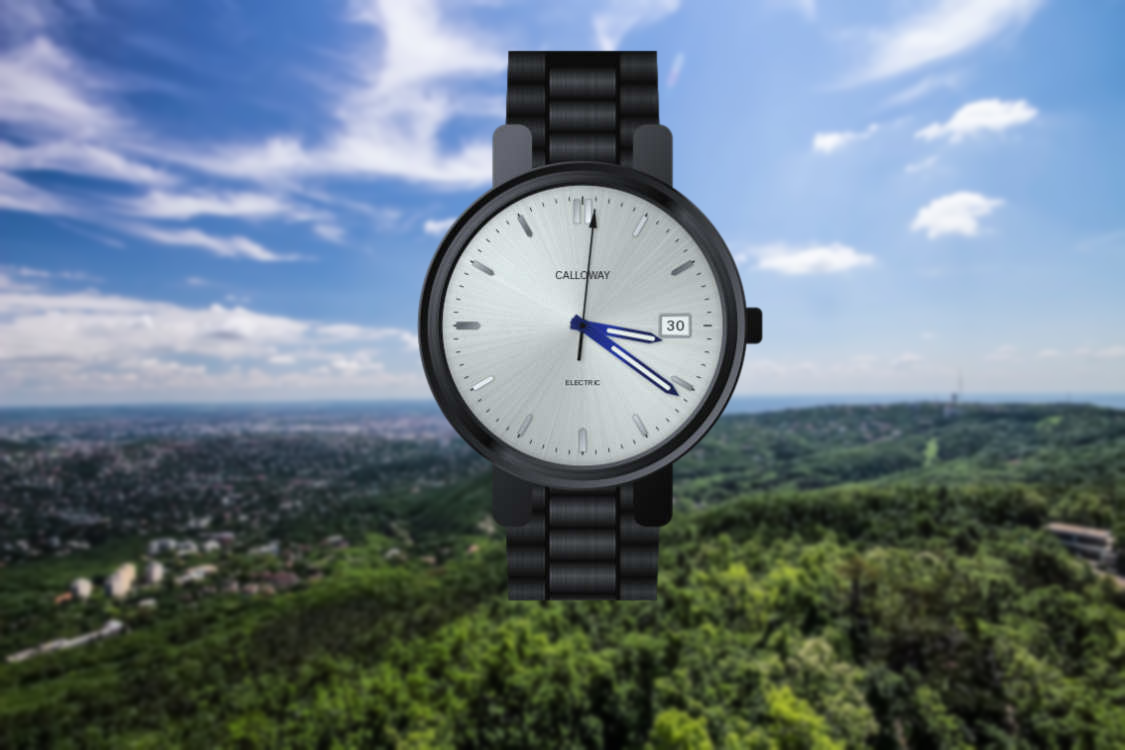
{"hour": 3, "minute": 21, "second": 1}
